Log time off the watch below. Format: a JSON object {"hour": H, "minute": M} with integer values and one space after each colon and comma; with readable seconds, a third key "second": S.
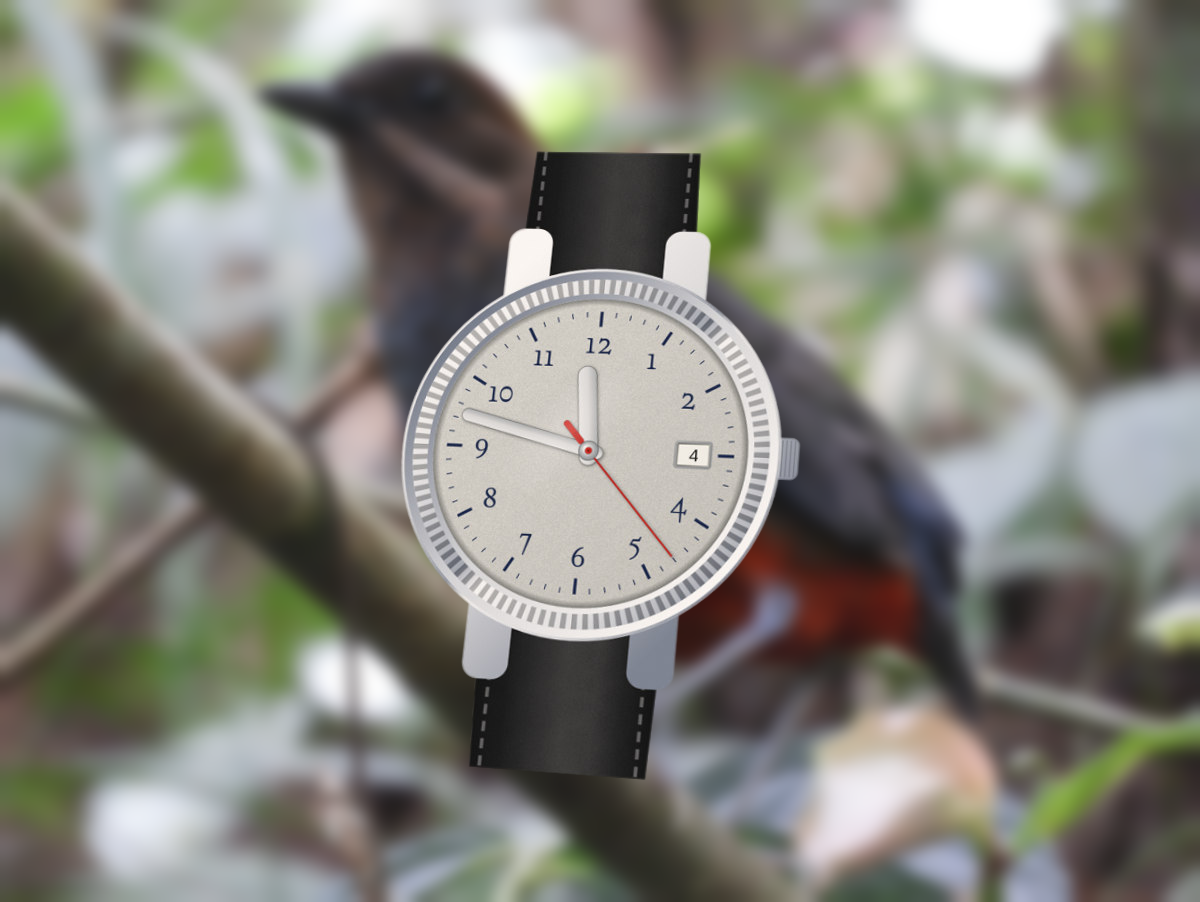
{"hour": 11, "minute": 47, "second": 23}
